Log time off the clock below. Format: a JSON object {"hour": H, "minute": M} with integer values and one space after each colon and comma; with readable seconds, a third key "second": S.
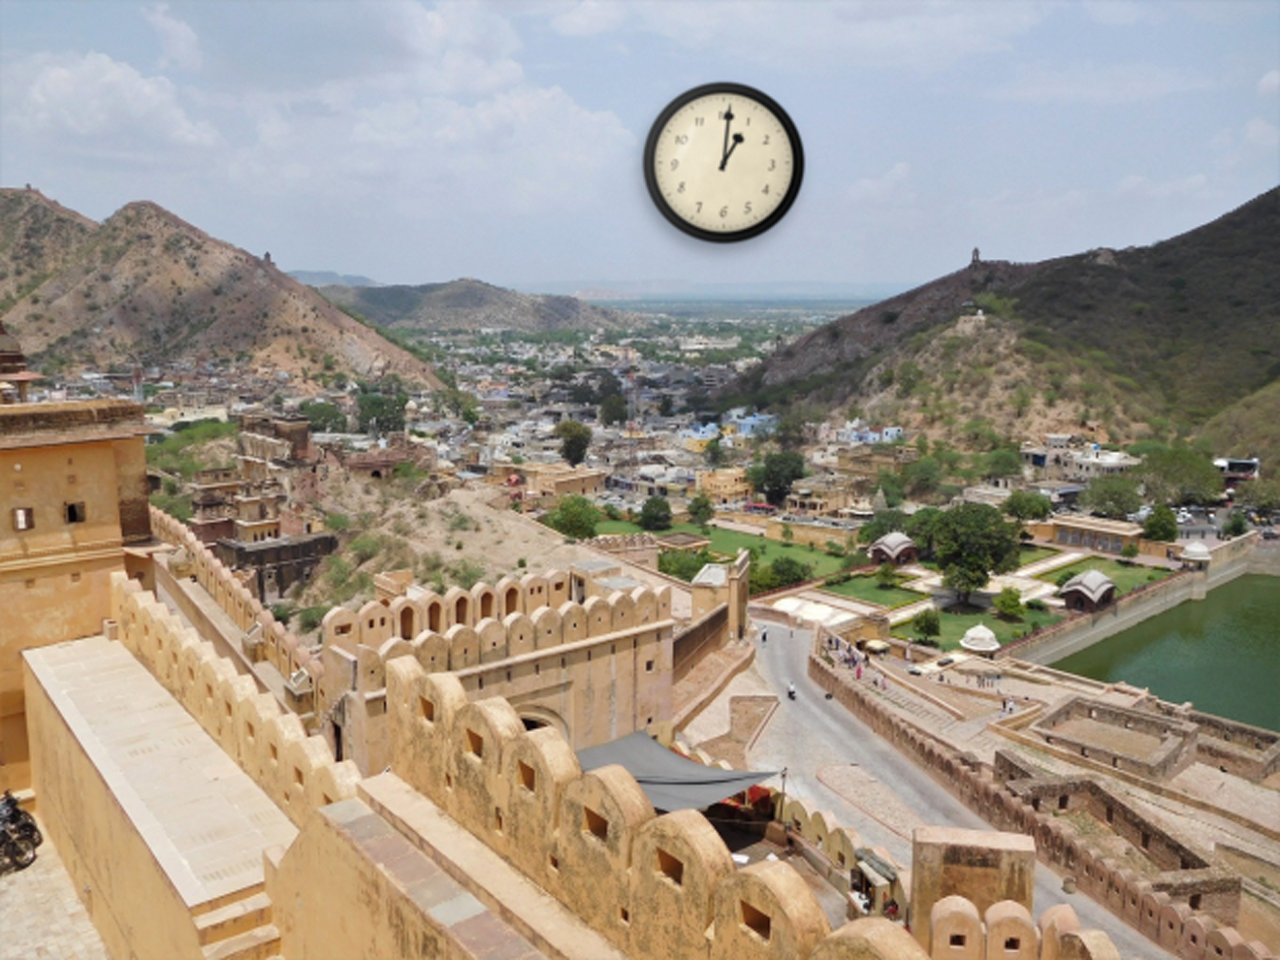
{"hour": 1, "minute": 1}
